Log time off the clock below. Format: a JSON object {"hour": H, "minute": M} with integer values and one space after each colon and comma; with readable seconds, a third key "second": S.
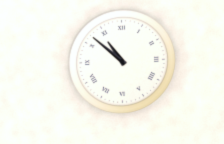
{"hour": 10, "minute": 52}
